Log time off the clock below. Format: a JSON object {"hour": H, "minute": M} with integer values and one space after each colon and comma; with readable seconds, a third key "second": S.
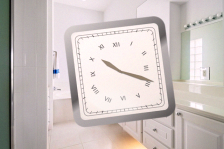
{"hour": 10, "minute": 19}
